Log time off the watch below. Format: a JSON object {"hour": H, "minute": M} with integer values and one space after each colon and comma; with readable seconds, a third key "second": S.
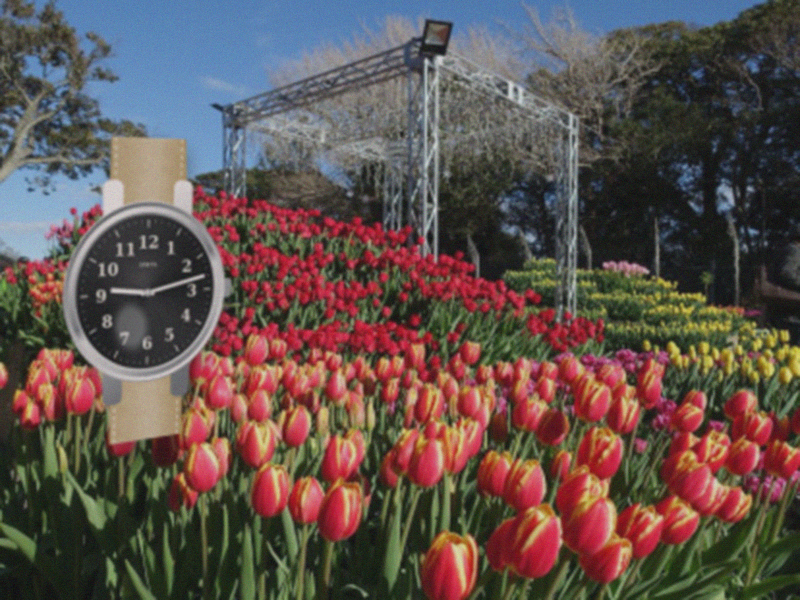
{"hour": 9, "minute": 13}
